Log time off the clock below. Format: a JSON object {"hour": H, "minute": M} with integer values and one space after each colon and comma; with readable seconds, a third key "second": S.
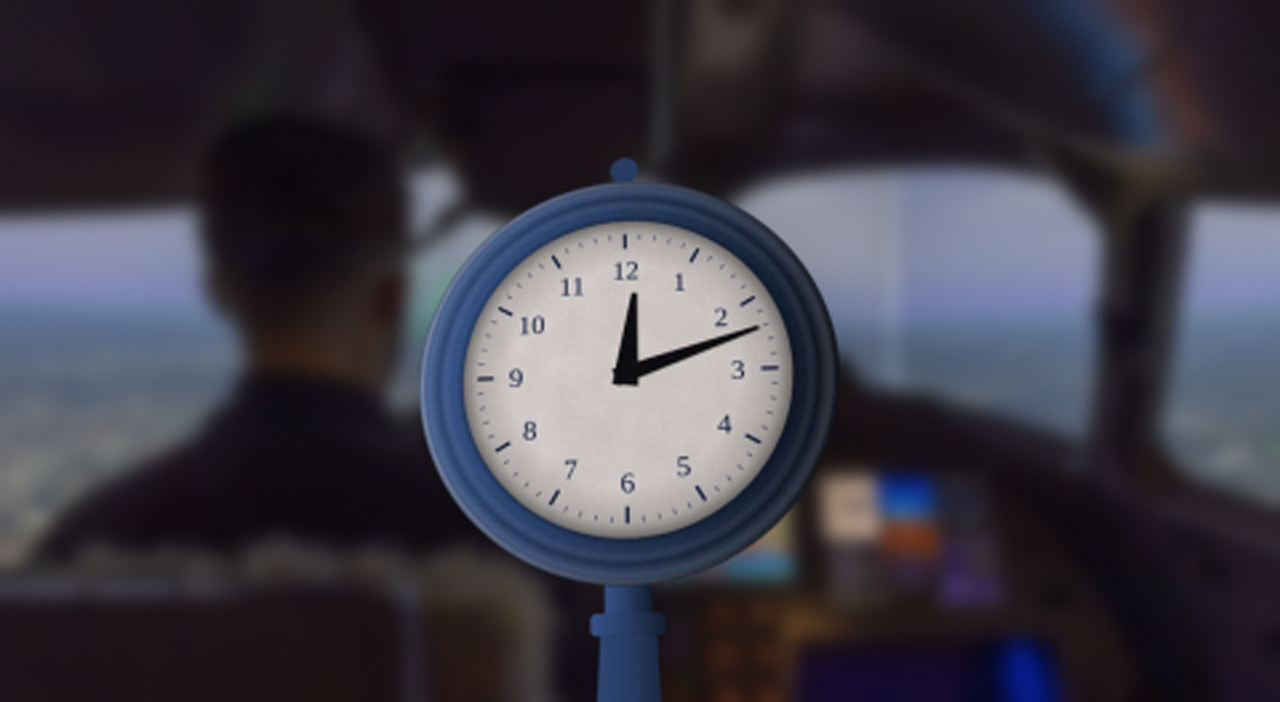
{"hour": 12, "minute": 12}
